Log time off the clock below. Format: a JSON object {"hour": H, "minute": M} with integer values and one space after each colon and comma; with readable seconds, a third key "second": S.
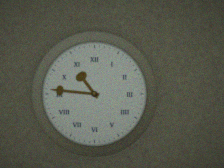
{"hour": 10, "minute": 46}
